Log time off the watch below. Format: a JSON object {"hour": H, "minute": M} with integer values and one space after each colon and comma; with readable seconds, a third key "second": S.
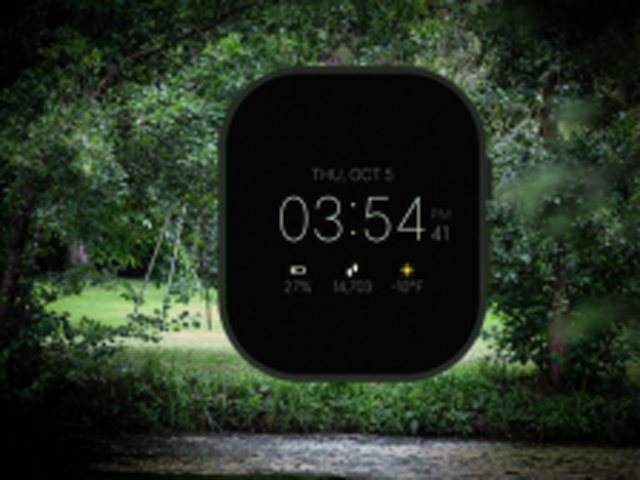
{"hour": 3, "minute": 54}
